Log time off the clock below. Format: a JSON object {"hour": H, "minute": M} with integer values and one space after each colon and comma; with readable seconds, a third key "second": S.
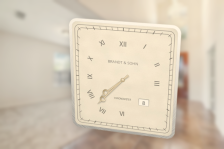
{"hour": 7, "minute": 37}
